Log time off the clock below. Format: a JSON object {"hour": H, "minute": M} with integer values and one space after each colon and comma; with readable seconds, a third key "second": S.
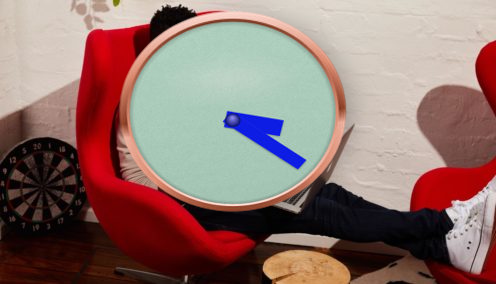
{"hour": 3, "minute": 21}
